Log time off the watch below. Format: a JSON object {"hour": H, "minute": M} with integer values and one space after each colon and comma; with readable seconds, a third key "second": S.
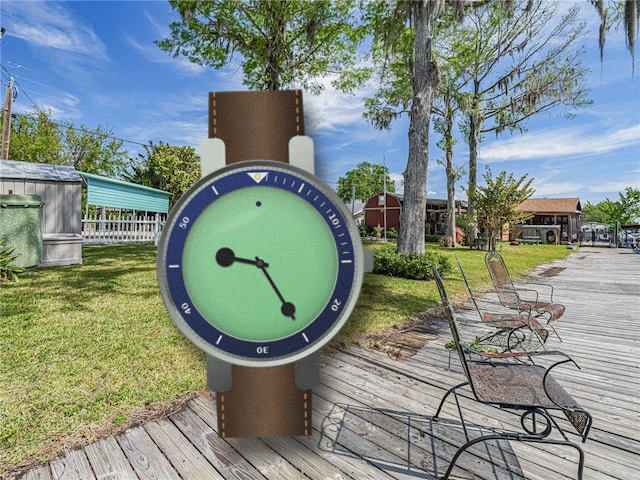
{"hour": 9, "minute": 25}
